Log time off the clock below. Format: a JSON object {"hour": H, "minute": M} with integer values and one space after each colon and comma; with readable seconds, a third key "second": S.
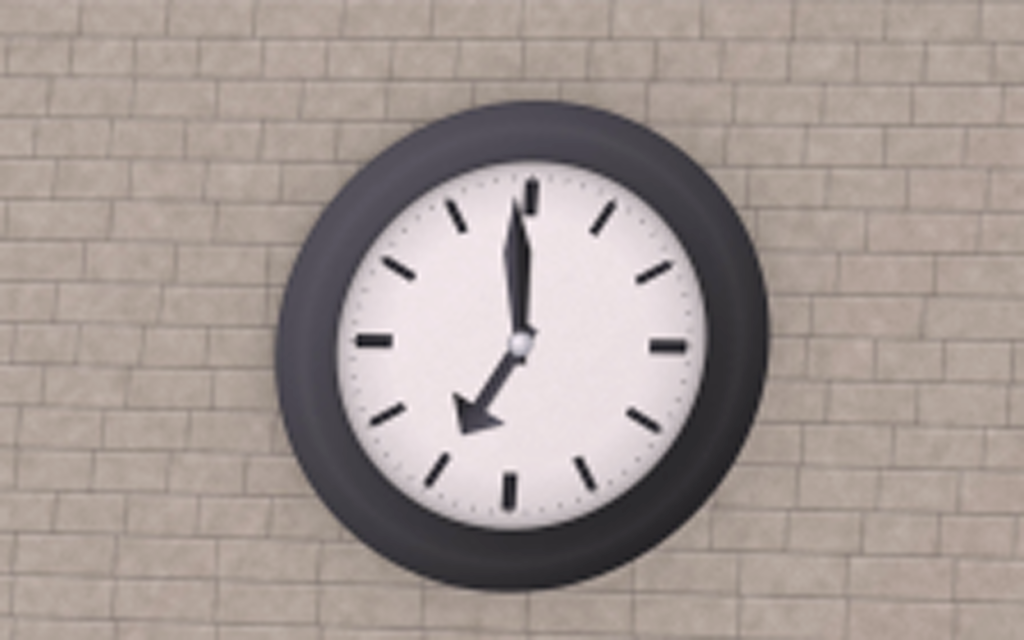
{"hour": 6, "minute": 59}
